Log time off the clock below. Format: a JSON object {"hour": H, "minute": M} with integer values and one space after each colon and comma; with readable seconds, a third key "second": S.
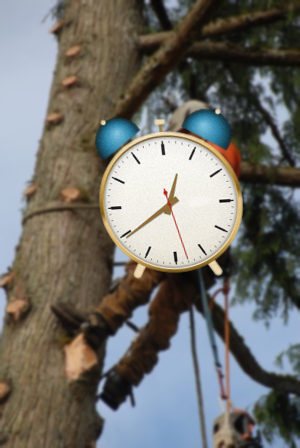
{"hour": 12, "minute": 39, "second": 28}
